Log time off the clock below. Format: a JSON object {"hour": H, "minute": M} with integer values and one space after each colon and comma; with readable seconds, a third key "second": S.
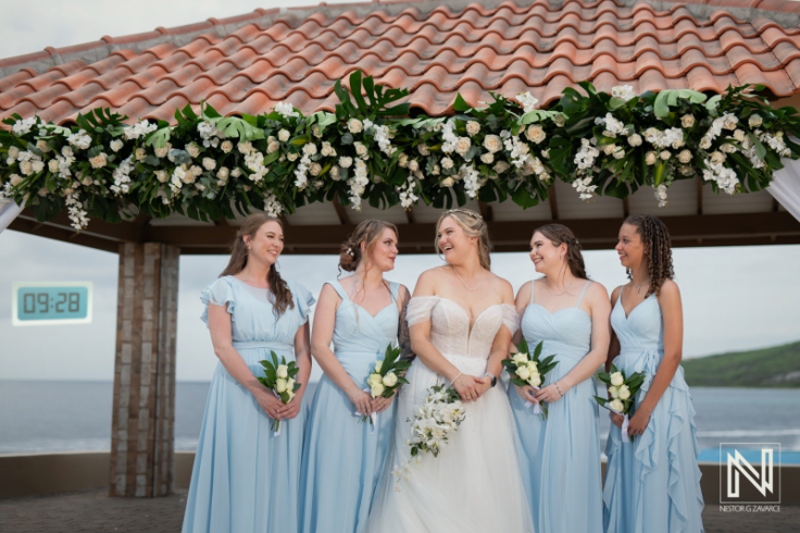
{"hour": 9, "minute": 28}
